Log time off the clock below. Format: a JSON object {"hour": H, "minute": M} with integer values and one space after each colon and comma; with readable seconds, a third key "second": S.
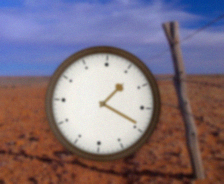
{"hour": 1, "minute": 19}
